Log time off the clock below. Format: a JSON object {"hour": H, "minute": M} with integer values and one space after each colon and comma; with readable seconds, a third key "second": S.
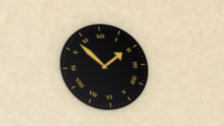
{"hour": 1, "minute": 53}
